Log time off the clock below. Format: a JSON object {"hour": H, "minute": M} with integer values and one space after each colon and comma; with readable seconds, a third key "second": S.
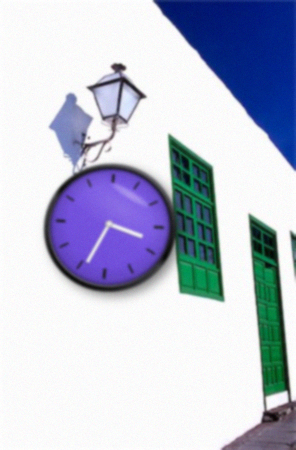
{"hour": 3, "minute": 34}
